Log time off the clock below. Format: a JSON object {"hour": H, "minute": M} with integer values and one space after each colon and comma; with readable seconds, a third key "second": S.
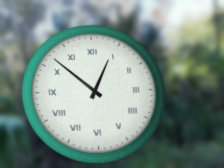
{"hour": 12, "minute": 52}
